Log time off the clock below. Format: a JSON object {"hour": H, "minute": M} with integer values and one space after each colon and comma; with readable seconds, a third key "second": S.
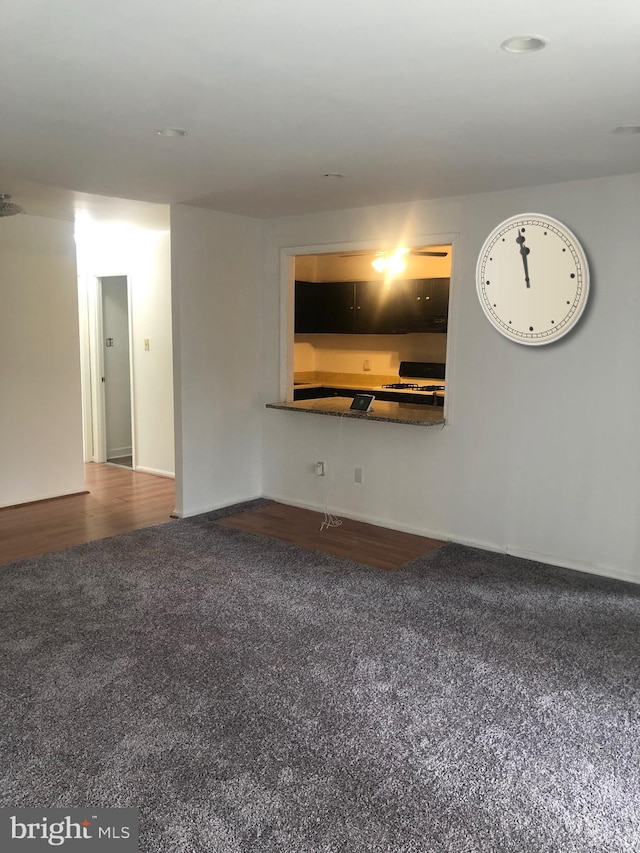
{"hour": 11, "minute": 59}
